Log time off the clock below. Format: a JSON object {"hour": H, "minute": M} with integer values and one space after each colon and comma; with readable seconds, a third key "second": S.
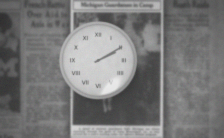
{"hour": 2, "minute": 10}
